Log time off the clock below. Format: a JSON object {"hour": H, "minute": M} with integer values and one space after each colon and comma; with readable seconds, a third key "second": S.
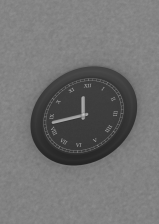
{"hour": 11, "minute": 43}
